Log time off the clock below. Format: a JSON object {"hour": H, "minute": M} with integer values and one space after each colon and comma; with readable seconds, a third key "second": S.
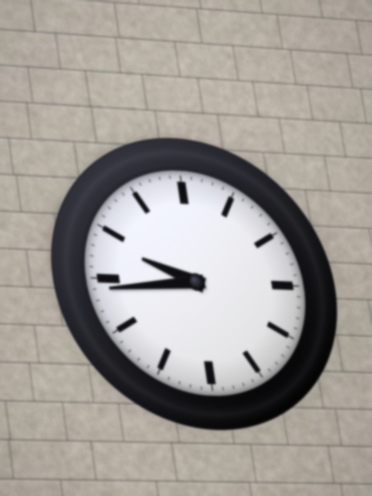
{"hour": 9, "minute": 44}
